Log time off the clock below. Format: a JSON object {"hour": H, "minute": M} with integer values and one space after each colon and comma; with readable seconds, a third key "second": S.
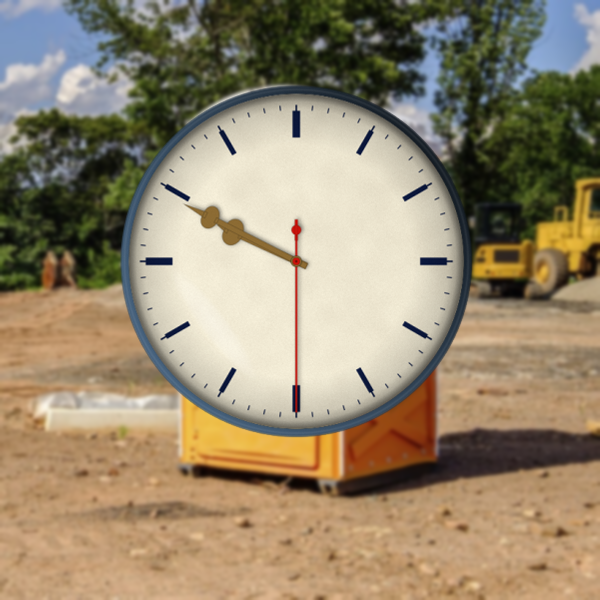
{"hour": 9, "minute": 49, "second": 30}
